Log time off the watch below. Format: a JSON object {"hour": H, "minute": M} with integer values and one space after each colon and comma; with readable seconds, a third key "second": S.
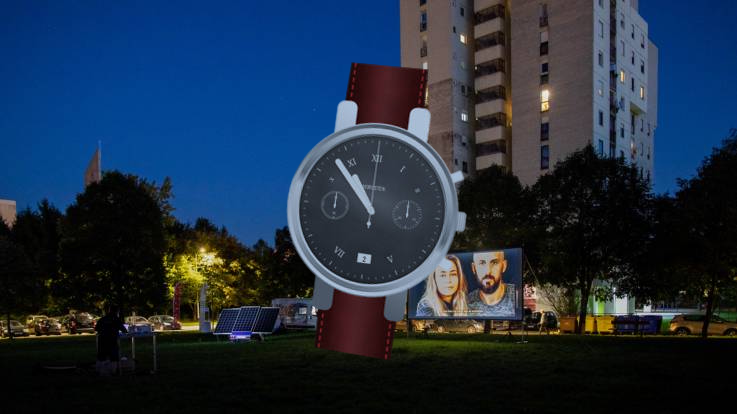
{"hour": 10, "minute": 53}
